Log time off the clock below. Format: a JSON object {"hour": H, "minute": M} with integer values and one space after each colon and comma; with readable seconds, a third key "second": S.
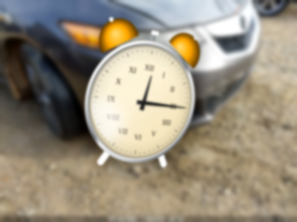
{"hour": 12, "minute": 15}
